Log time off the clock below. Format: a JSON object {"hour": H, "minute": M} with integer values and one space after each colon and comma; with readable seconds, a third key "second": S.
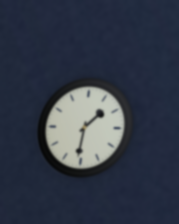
{"hour": 1, "minute": 31}
